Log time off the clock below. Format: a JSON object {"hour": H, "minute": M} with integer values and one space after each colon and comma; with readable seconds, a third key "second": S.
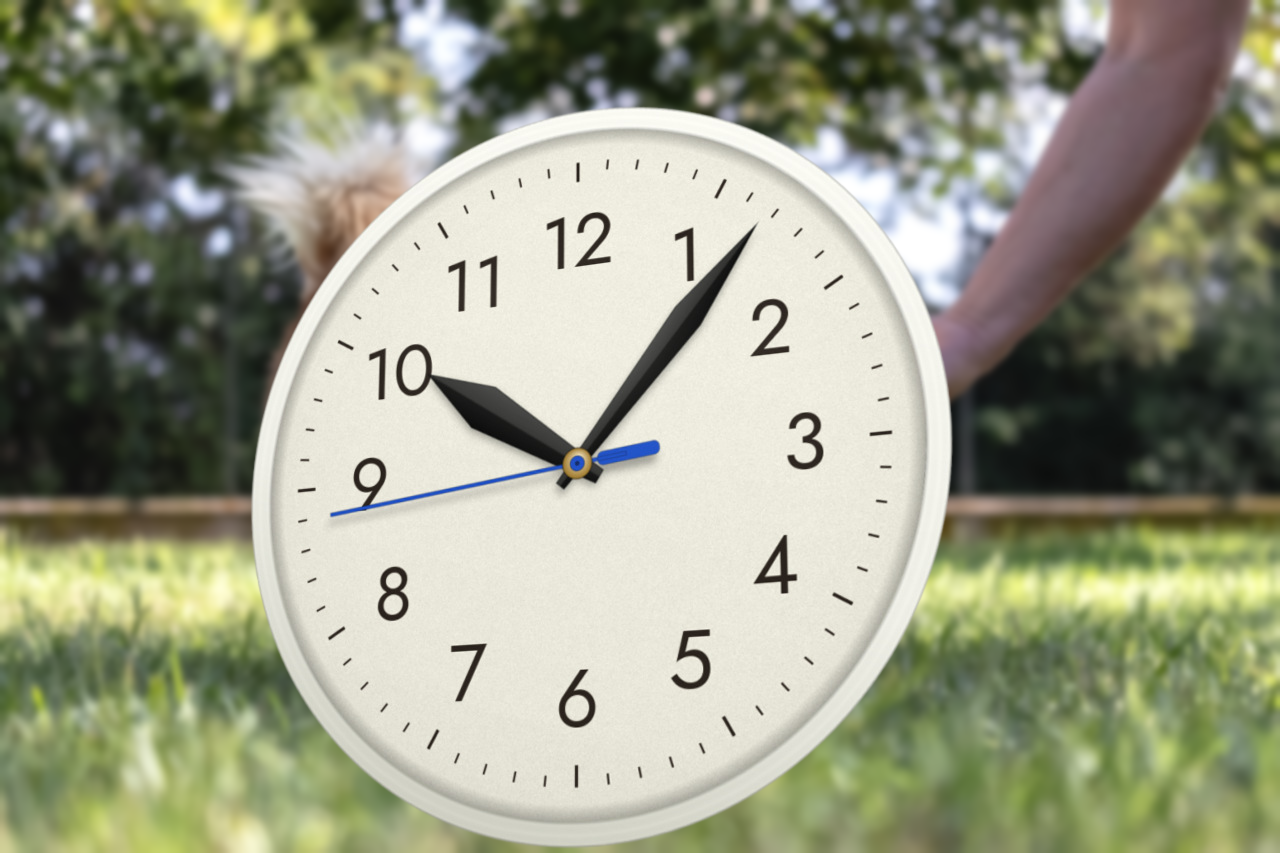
{"hour": 10, "minute": 6, "second": 44}
